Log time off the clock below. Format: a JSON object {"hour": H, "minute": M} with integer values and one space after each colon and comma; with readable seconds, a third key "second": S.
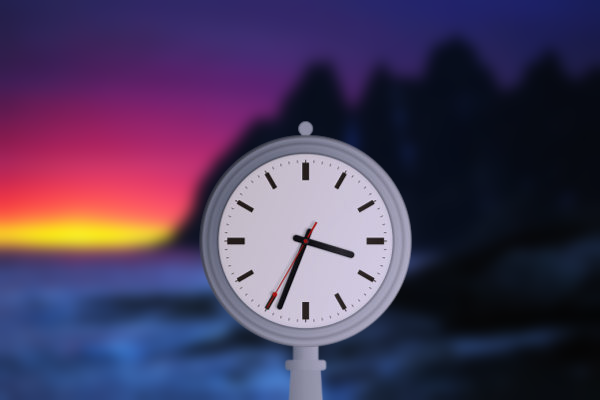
{"hour": 3, "minute": 33, "second": 35}
